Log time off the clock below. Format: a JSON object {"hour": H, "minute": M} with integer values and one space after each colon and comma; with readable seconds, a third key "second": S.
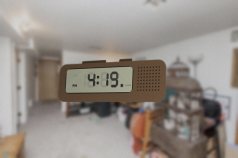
{"hour": 4, "minute": 19}
